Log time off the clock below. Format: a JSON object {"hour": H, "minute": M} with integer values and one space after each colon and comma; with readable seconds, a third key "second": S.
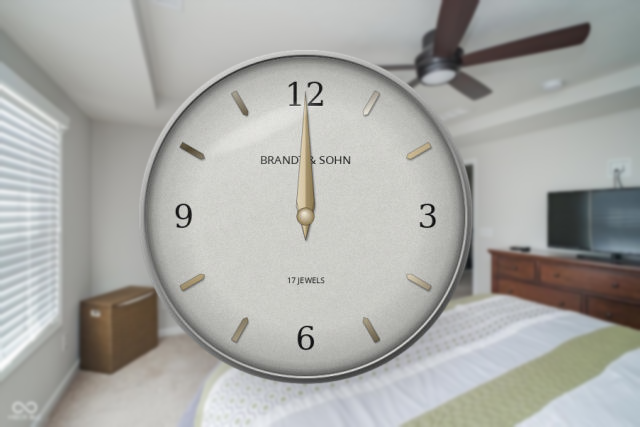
{"hour": 12, "minute": 0}
